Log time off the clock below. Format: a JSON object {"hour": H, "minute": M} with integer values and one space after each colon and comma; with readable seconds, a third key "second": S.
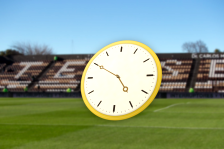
{"hour": 4, "minute": 50}
